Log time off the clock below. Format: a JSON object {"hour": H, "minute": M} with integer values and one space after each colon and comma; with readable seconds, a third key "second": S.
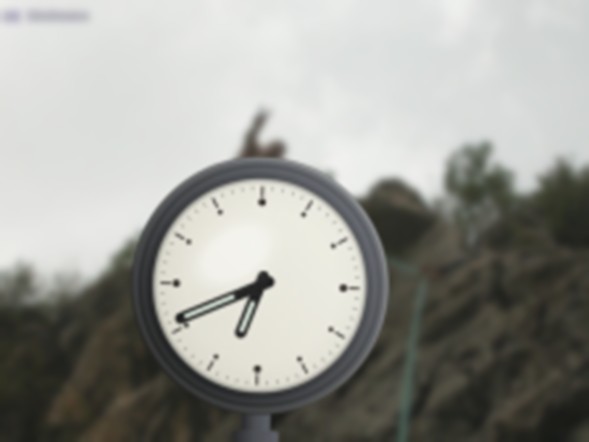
{"hour": 6, "minute": 41}
